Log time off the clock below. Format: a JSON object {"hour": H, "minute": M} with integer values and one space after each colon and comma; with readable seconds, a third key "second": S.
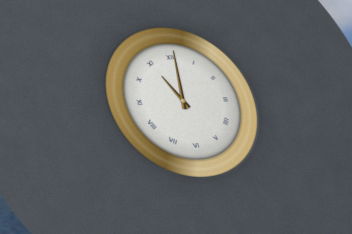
{"hour": 11, "minute": 1}
